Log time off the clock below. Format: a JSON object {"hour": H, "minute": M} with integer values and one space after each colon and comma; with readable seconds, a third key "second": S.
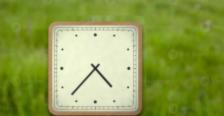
{"hour": 4, "minute": 37}
